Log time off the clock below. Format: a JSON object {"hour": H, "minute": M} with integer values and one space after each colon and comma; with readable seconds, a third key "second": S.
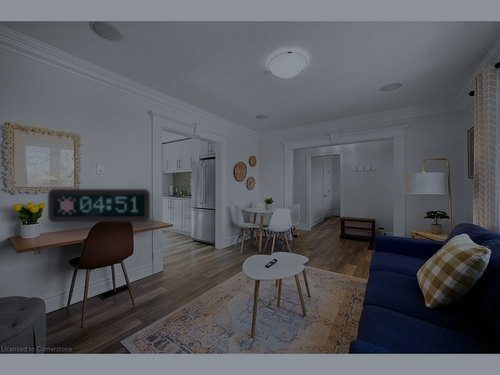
{"hour": 4, "minute": 51}
